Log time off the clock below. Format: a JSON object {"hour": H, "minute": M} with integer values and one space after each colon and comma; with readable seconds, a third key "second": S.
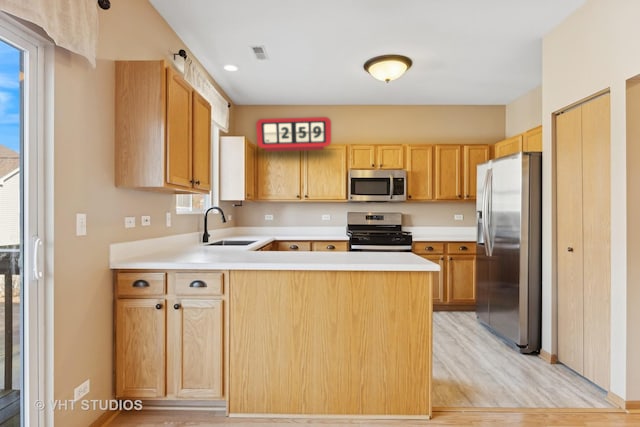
{"hour": 2, "minute": 59}
